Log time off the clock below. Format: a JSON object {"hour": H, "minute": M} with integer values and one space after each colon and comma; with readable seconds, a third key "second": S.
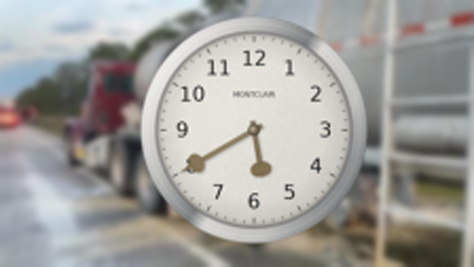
{"hour": 5, "minute": 40}
